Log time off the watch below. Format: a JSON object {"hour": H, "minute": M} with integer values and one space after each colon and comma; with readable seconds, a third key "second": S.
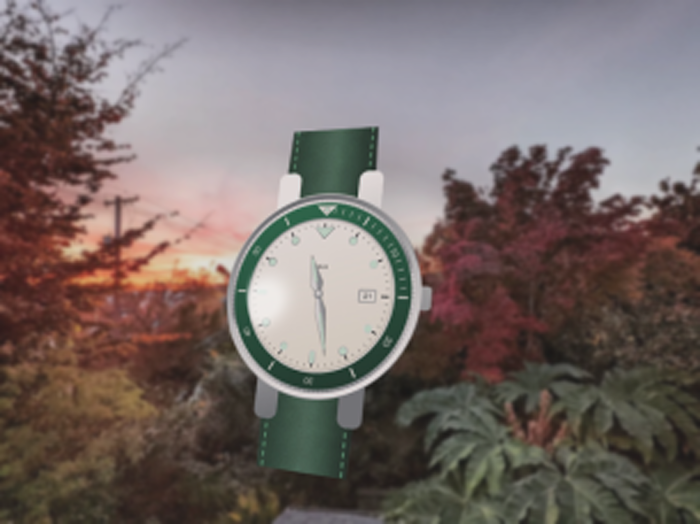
{"hour": 11, "minute": 28}
